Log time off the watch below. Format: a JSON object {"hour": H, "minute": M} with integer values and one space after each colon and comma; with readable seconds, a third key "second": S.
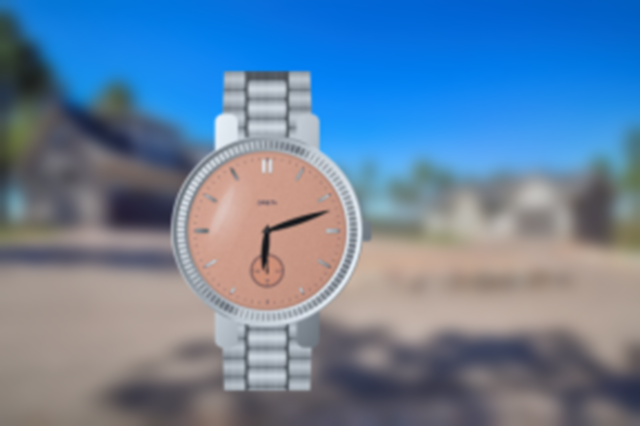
{"hour": 6, "minute": 12}
